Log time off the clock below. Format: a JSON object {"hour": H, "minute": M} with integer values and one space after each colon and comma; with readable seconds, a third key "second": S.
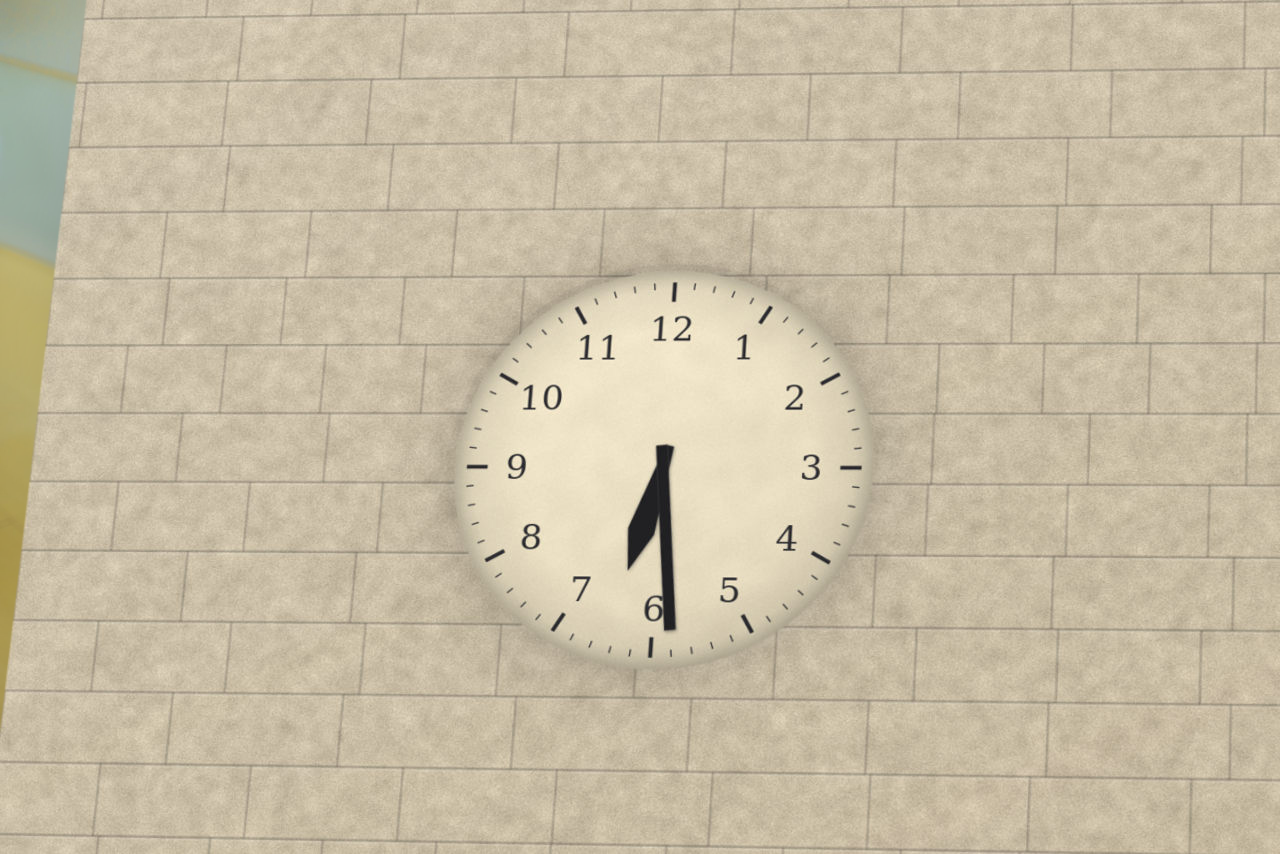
{"hour": 6, "minute": 29}
